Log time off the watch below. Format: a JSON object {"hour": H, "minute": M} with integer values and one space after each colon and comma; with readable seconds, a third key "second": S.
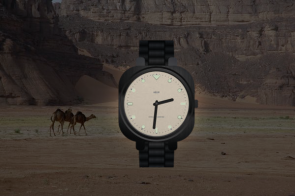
{"hour": 2, "minute": 31}
